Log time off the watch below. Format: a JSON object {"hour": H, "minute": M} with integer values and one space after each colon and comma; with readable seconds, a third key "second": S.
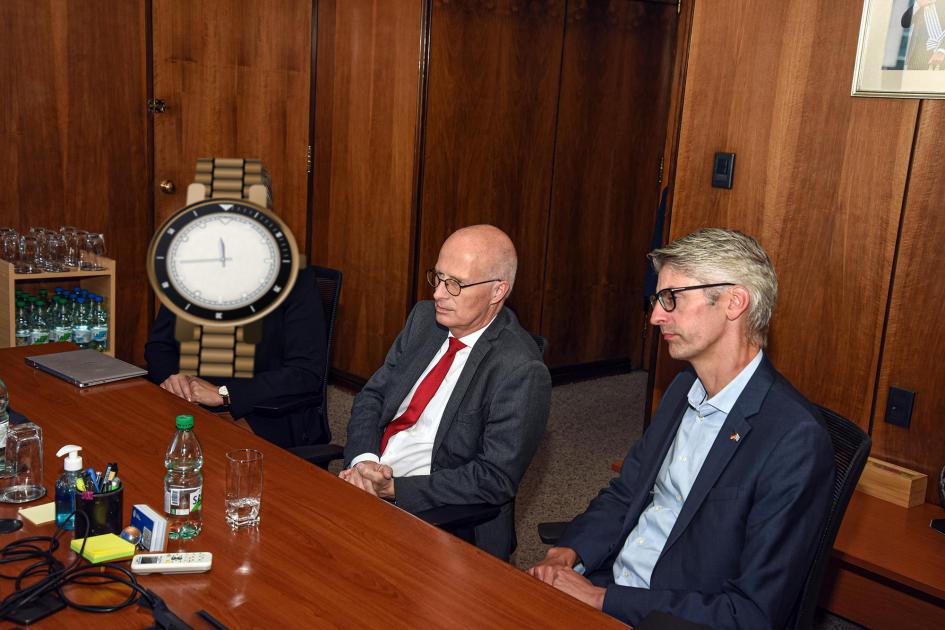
{"hour": 11, "minute": 44}
